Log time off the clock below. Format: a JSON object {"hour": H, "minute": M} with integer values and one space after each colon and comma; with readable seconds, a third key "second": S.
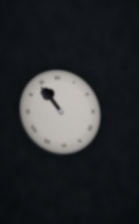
{"hour": 10, "minute": 54}
